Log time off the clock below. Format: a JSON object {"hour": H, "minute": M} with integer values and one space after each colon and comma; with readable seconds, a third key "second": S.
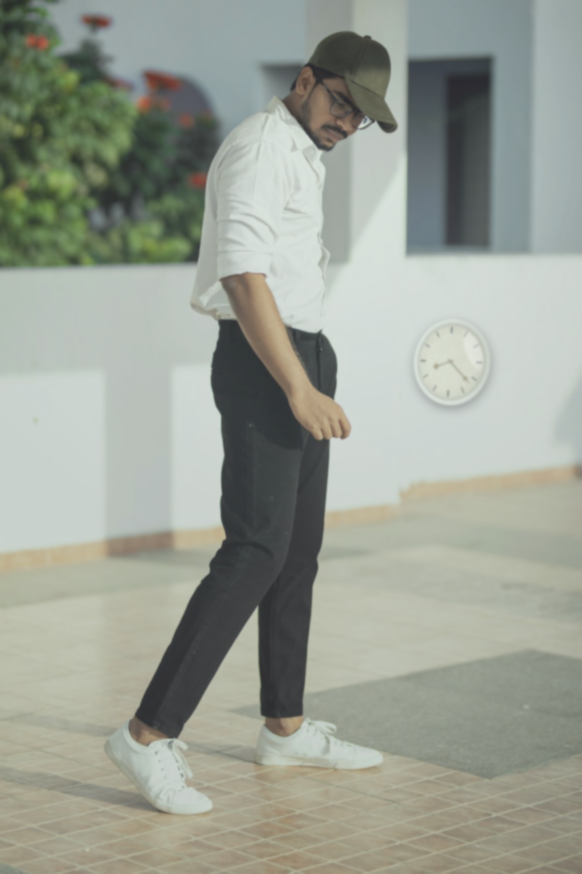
{"hour": 8, "minute": 22}
